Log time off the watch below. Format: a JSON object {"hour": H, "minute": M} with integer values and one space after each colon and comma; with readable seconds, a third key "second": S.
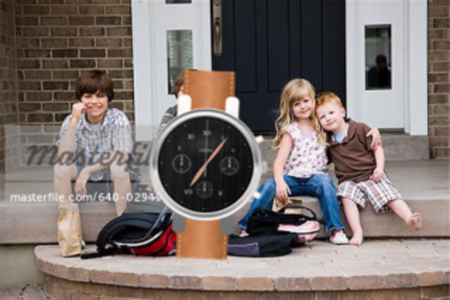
{"hour": 7, "minute": 6}
